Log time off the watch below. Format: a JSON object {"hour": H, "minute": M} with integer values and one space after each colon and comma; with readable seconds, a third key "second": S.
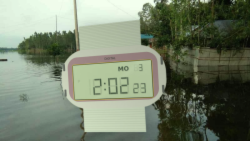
{"hour": 2, "minute": 2, "second": 23}
